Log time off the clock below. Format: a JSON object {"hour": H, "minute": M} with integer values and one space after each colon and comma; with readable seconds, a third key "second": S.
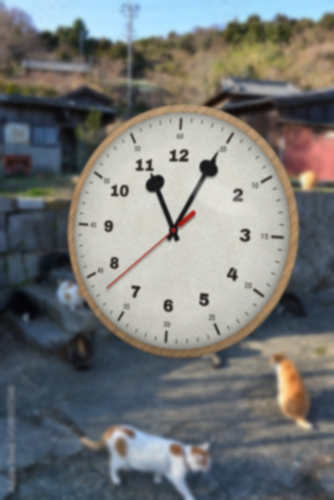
{"hour": 11, "minute": 4, "second": 38}
